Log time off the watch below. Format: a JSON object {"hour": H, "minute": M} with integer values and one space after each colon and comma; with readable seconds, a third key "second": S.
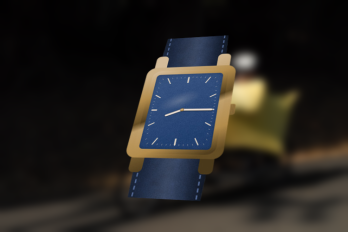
{"hour": 8, "minute": 15}
